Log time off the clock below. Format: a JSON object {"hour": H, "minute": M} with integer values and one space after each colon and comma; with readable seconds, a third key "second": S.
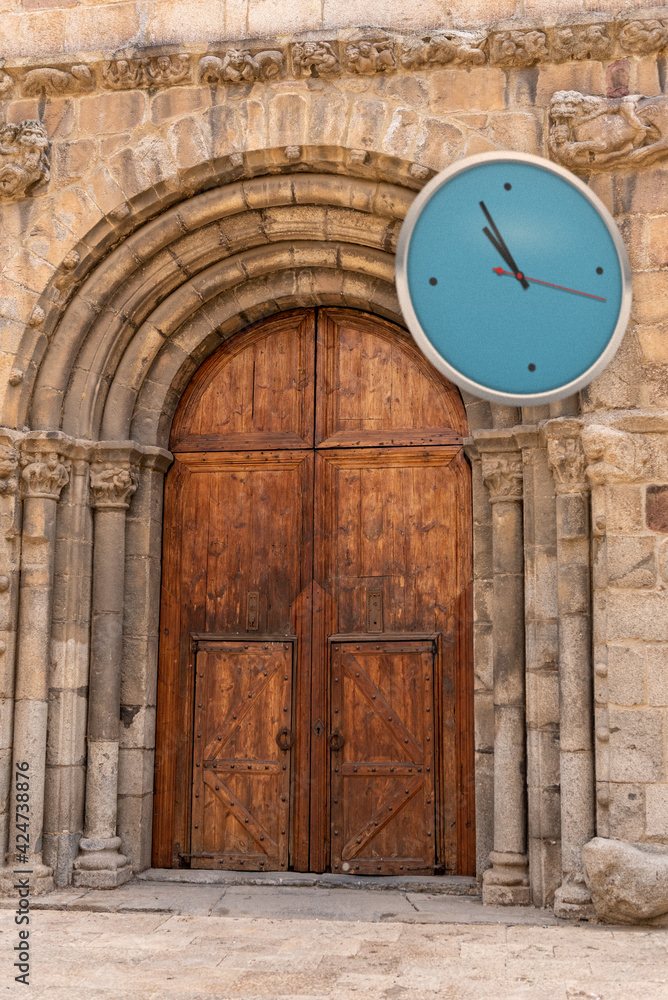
{"hour": 10, "minute": 56, "second": 18}
